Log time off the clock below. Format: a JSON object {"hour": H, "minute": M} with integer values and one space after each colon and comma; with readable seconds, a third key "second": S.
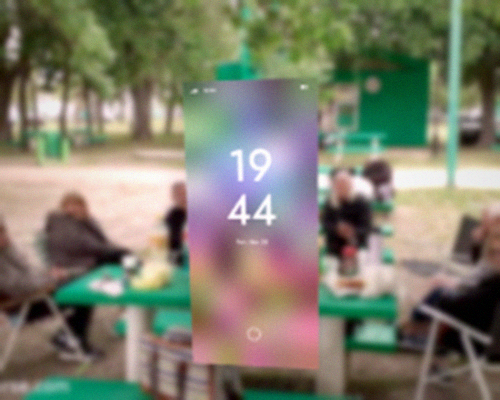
{"hour": 19, "minute": 44}
